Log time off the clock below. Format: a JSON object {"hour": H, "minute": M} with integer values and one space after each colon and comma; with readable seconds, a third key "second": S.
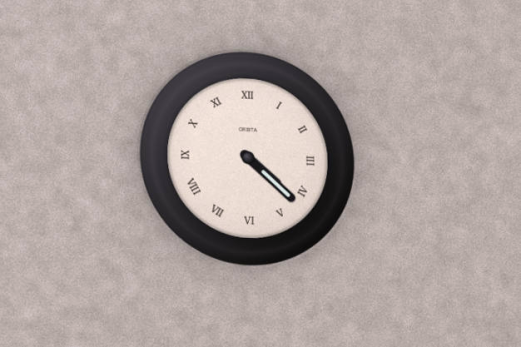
{"hour": 4, "minute": 22}
